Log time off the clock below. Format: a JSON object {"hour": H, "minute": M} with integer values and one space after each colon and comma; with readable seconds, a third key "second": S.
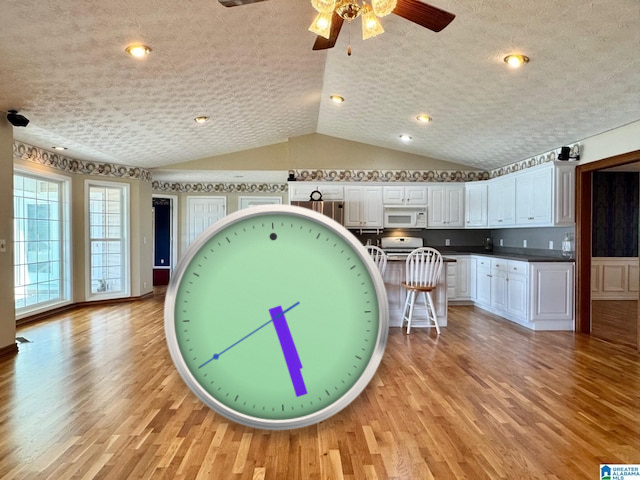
{"hour": 5, "minute": 27, "second": 40}
